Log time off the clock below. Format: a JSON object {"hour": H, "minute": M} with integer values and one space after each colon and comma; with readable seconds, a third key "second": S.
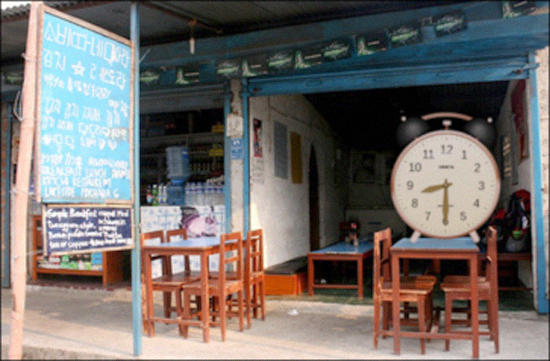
{"hour": 8, "minute": 30}
